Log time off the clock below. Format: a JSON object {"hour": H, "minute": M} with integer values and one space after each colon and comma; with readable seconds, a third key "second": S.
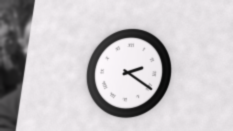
{"hour": 2, "minute": 20}
